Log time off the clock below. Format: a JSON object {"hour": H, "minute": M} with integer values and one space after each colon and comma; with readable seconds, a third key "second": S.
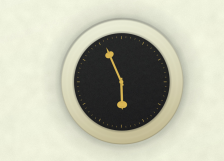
{"hour": 5, "minute": 56}
